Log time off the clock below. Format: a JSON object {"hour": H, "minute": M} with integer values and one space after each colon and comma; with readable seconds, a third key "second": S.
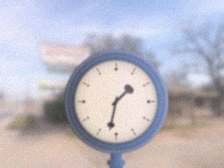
{"hour": 1, "minute": 32}
